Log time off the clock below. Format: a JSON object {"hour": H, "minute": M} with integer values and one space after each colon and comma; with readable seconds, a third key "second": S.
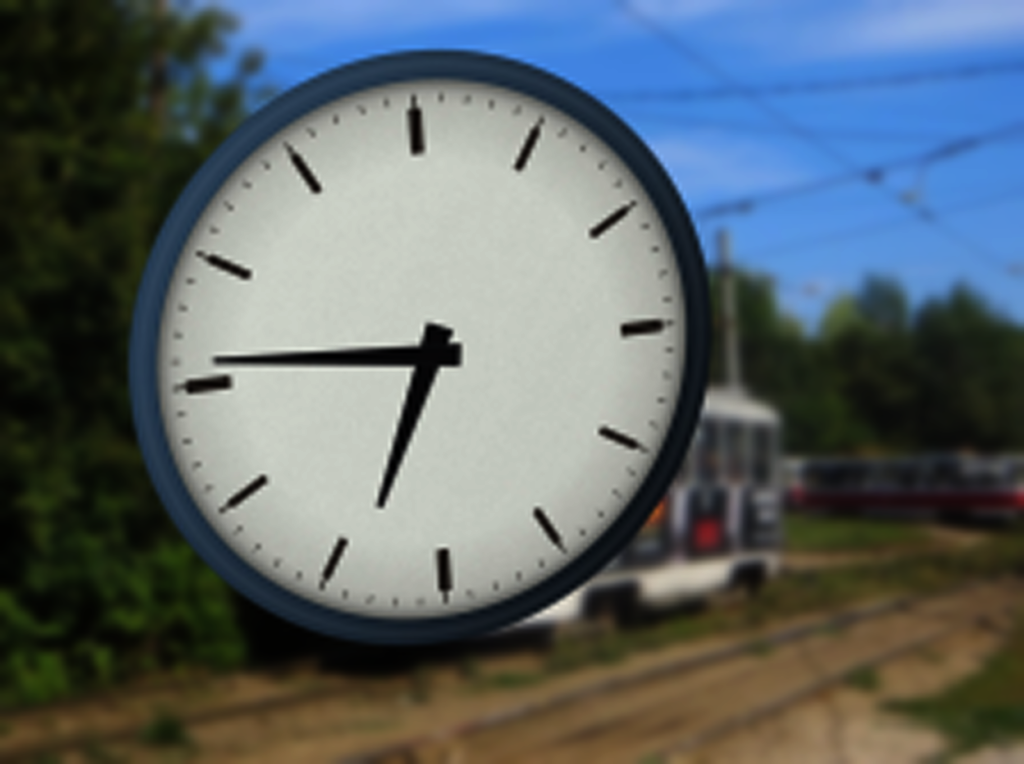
{"hour": 6, "minute": 46}
